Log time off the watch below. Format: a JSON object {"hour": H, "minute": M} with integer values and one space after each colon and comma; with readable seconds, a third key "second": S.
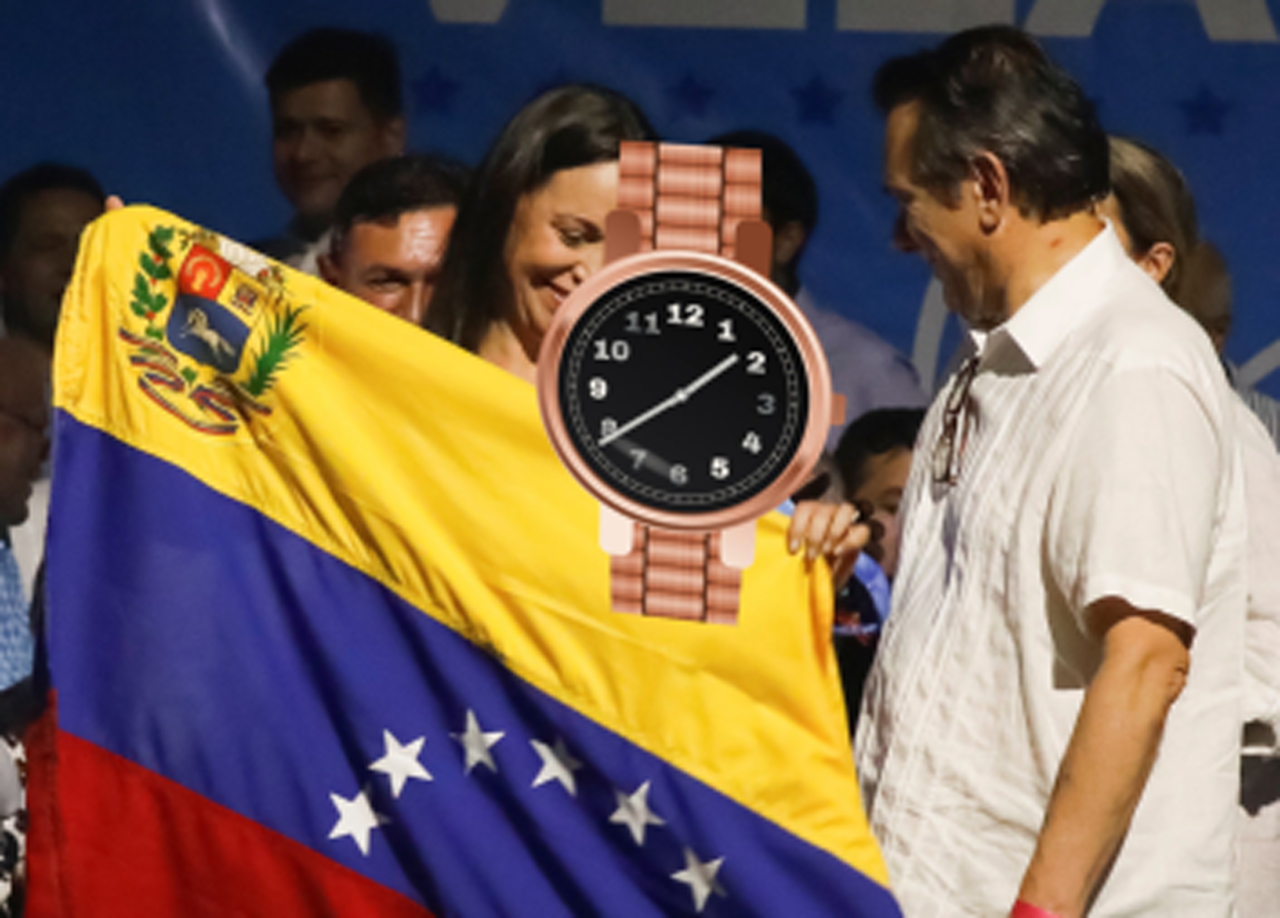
{"hour": 1, "minute": 39}
